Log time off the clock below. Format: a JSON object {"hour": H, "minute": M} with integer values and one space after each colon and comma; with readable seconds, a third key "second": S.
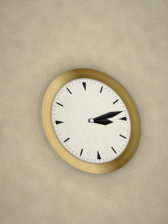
{"hour": 3, "minute": 13}
